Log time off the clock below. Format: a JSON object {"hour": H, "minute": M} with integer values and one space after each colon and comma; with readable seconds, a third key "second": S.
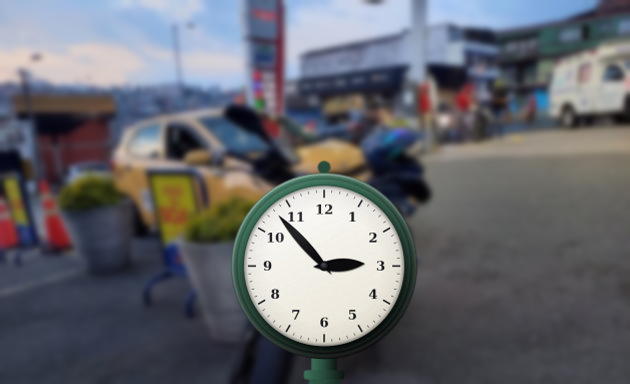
{"hour": 2, "minute": 53}
